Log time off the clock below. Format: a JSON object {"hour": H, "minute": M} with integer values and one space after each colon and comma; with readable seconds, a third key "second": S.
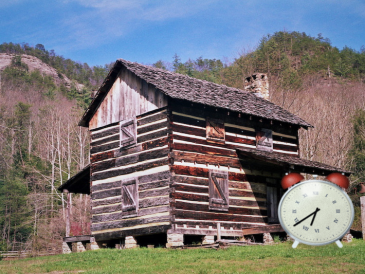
{"hour": 6, "minute": 39}
